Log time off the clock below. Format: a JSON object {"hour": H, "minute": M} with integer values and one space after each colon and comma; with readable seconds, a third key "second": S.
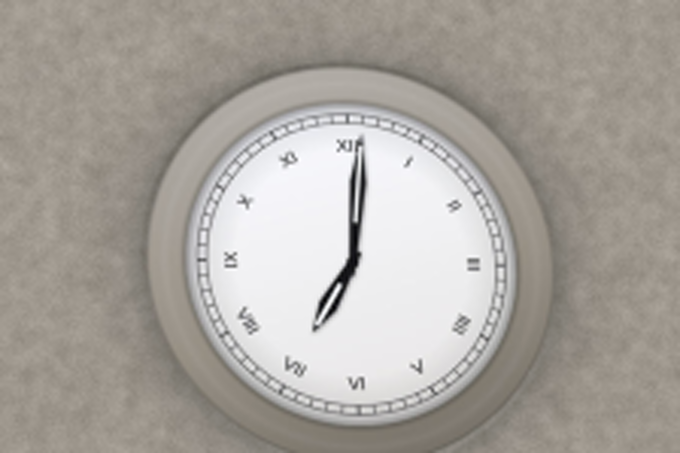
{"hour": 7, "minute": 1}
